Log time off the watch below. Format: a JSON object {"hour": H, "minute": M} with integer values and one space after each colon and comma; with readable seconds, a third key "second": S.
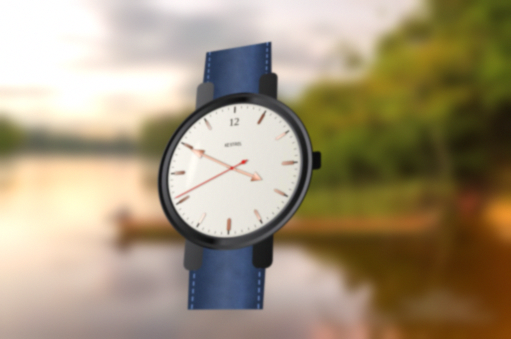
{"hour": 3, "minute": 49, "second": 41}
